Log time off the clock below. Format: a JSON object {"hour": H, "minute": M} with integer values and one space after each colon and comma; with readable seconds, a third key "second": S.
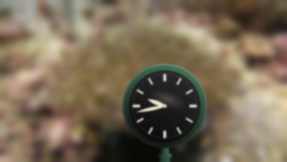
{"hour": 9, "minute": 43}
